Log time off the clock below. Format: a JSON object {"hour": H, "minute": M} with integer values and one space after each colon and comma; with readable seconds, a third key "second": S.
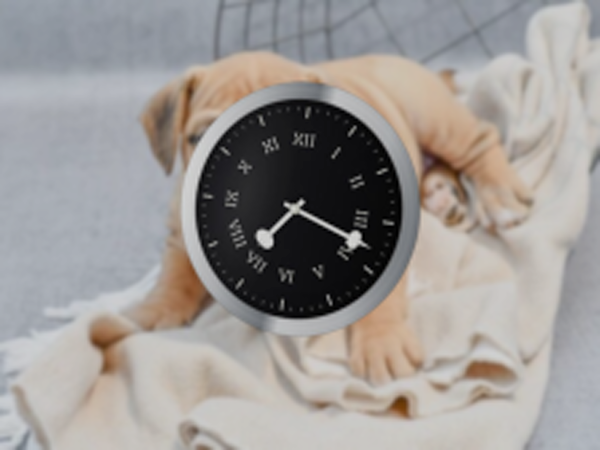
{"hour": 7, "minute": 18}
